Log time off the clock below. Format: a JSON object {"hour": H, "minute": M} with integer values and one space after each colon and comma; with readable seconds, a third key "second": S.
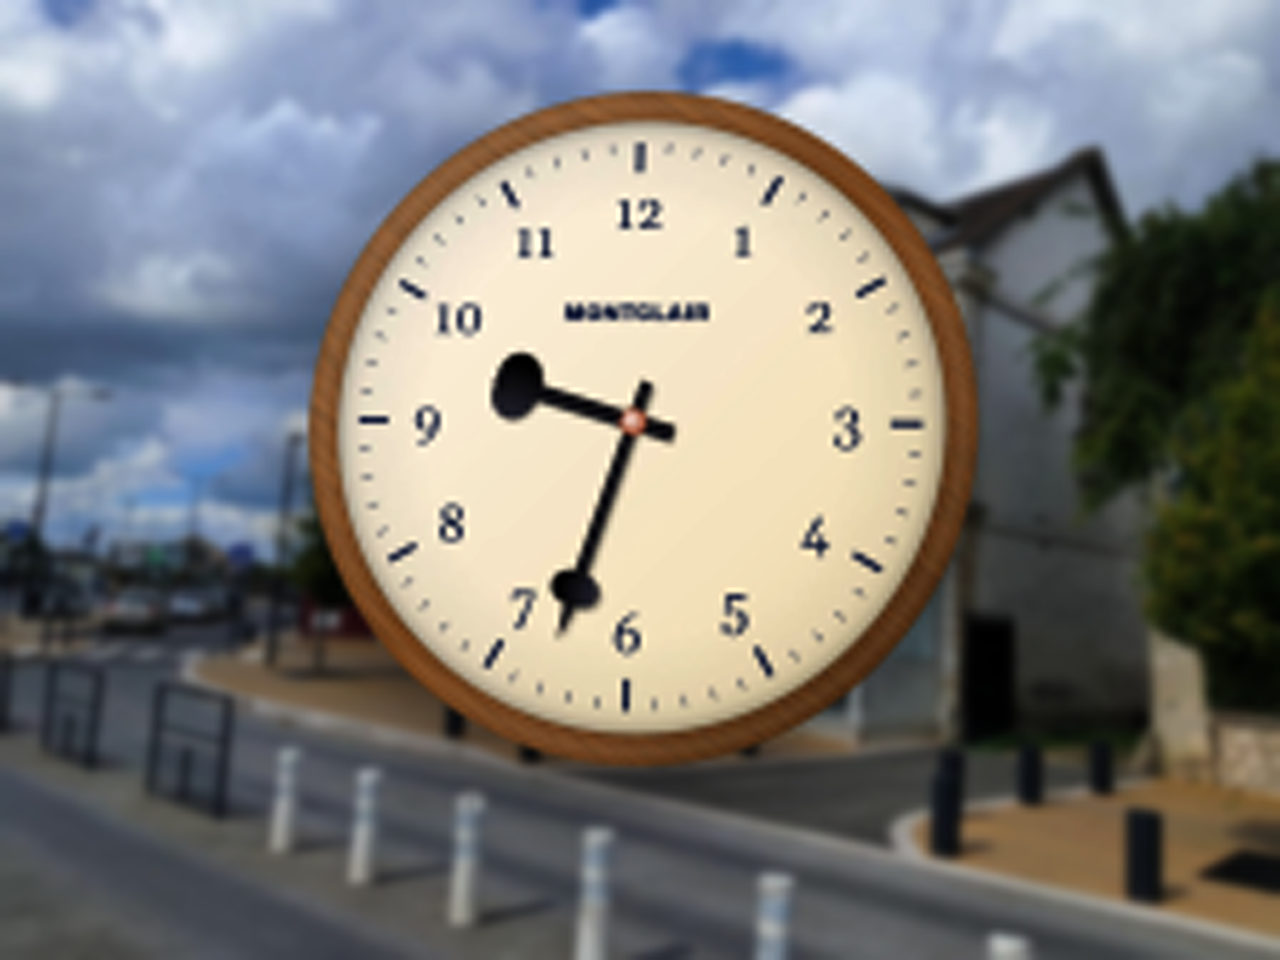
{"hour": 9, "minute": 33}
